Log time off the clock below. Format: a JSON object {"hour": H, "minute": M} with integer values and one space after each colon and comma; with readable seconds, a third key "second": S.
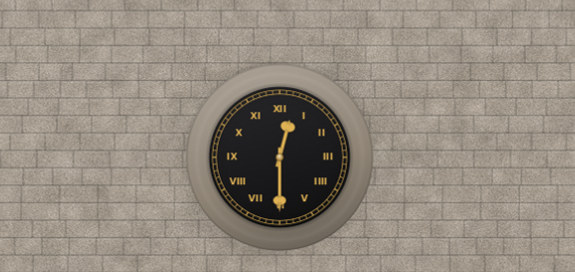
{"hour": 12, "minute": 30}
